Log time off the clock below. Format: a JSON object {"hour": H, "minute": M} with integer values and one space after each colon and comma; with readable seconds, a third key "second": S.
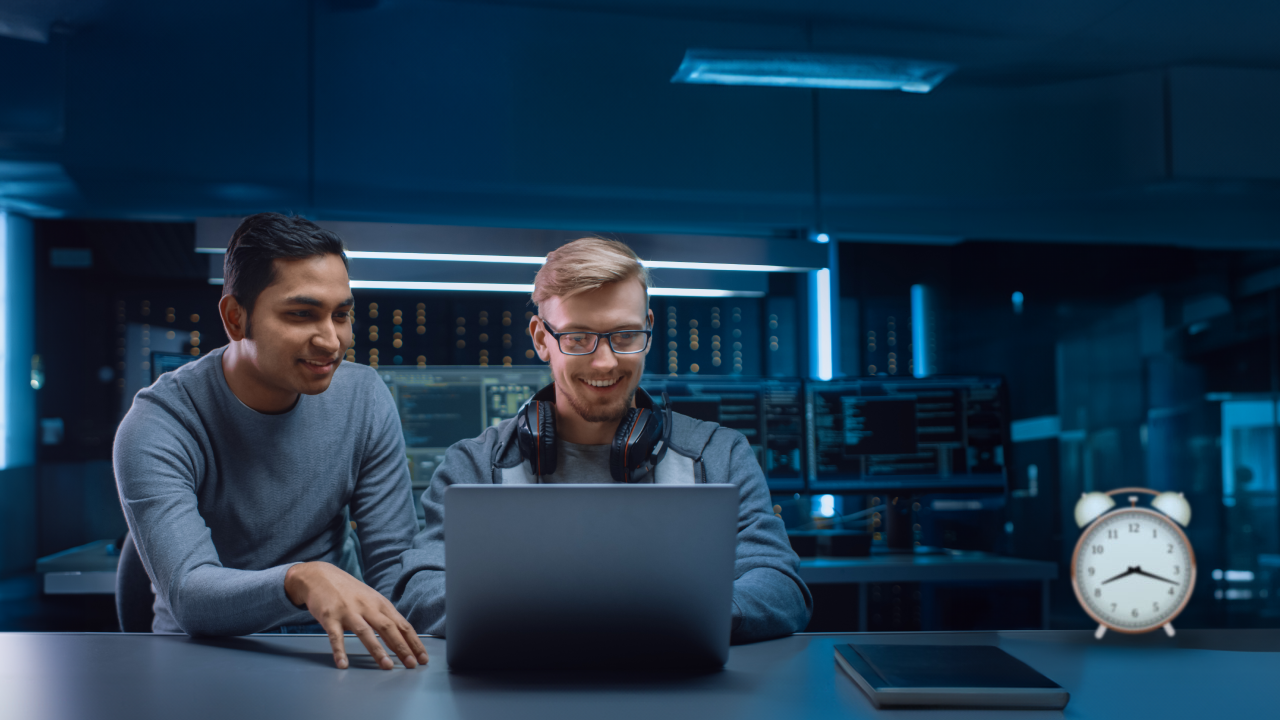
{"hour": 8, "minute": 18}
